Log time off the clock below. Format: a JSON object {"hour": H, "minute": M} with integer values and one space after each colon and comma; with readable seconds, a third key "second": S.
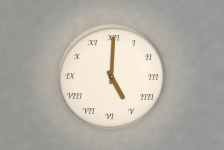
{"hour": 5, "minute": 0}
